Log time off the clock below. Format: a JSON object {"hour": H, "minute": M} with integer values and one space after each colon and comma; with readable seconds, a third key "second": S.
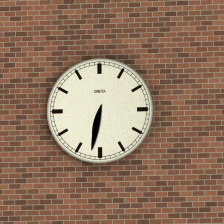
{"hour": 6, "minute": 32}
